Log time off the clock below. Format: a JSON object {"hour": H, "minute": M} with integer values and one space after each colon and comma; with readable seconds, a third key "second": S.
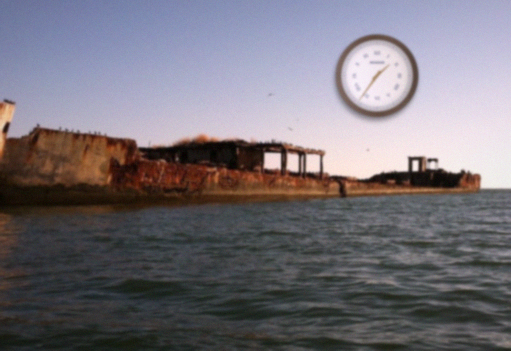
{"hour": 1, "minute": 36}
